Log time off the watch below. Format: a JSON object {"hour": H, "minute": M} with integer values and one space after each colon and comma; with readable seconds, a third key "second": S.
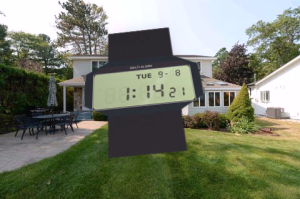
{"hour": 1, "minute": 14, "second": 21}
